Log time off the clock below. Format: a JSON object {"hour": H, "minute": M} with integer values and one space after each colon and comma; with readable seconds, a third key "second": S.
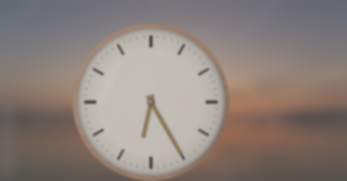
{"hour": 6, "minute": 25}
